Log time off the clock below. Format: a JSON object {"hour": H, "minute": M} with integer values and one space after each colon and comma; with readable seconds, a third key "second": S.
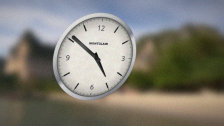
{"hour": 4, "minute": 51}
